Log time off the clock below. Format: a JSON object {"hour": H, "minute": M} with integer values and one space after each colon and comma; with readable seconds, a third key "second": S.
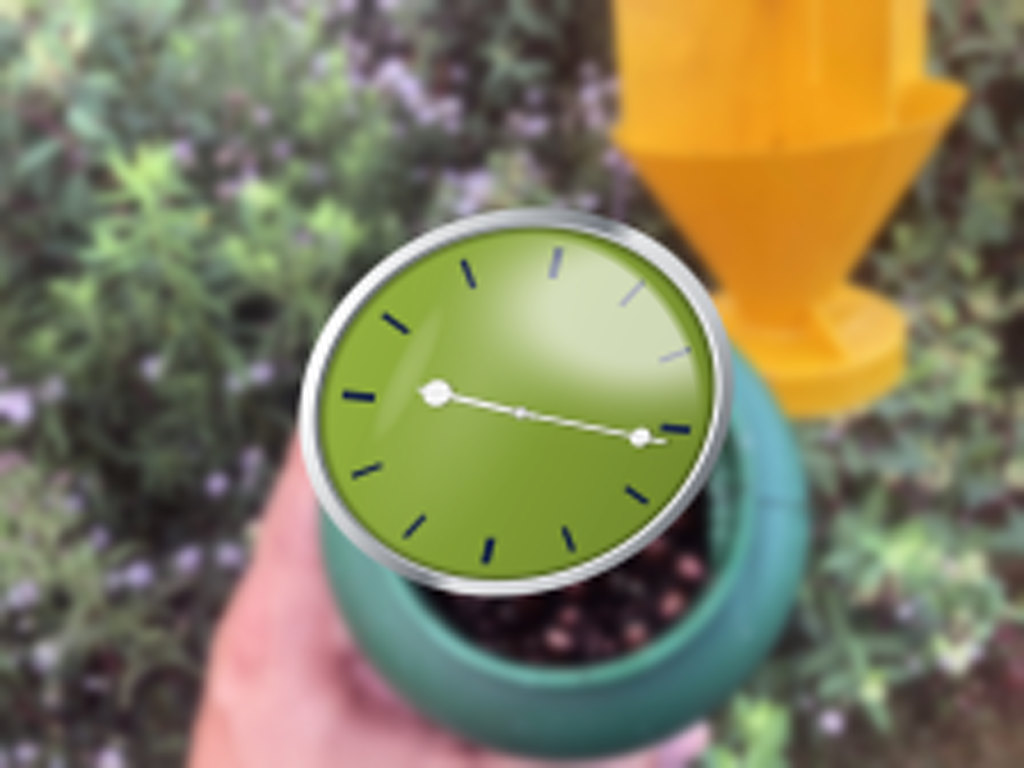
{"hour": 9, "minute": 16}
